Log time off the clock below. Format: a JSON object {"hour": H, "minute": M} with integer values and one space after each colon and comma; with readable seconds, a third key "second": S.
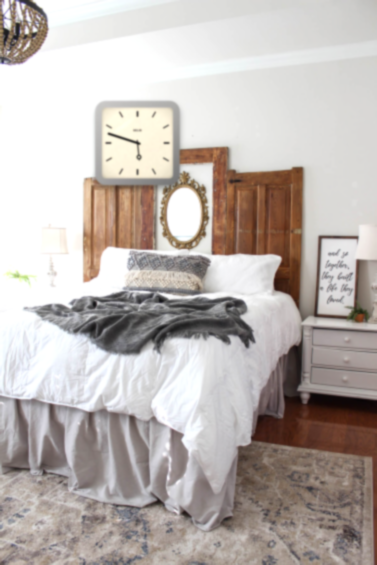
{"hour": 5, "minute": 48}
